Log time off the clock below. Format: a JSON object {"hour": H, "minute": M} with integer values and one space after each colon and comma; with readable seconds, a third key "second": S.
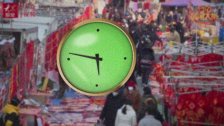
{"hour": 5, "minute": 47}
